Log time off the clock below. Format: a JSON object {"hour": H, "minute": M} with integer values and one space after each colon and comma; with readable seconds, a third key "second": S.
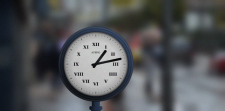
{"hour": 1, "minute": 13}
